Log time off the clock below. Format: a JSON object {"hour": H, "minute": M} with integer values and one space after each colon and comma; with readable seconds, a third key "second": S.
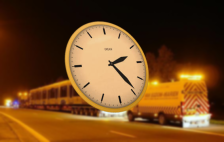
{"hour": 2, "minute": 24}
